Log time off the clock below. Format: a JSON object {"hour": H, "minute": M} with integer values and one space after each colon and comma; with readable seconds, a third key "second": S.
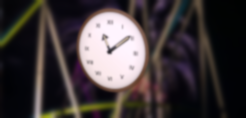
{"hour": 11, "minute": 9}
